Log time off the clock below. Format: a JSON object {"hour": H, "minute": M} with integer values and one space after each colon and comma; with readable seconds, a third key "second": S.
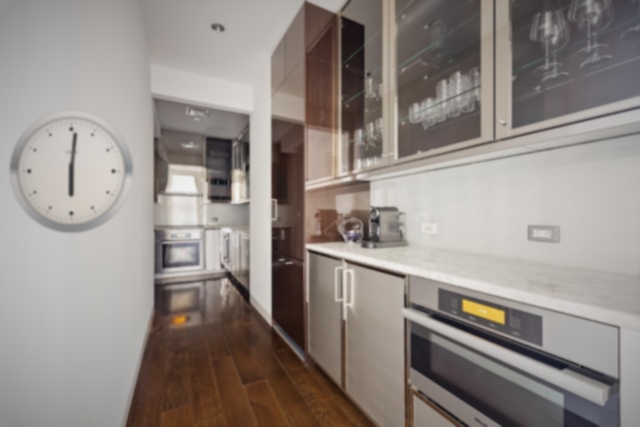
{"hour": 6, "minute": 1}
